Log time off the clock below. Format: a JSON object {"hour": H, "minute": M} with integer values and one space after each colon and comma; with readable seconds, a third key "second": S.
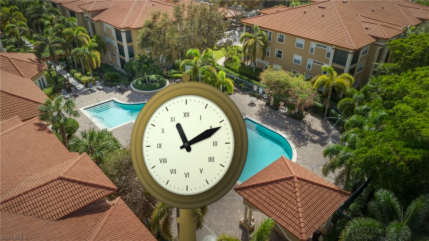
{"hour": 11, "minute": 11}
